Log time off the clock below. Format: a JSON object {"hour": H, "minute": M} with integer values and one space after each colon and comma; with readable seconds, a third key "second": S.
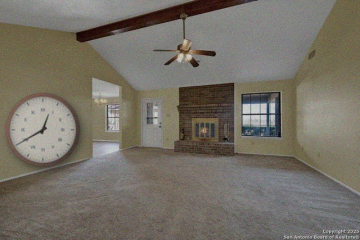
{"hour": 12, "minute": 40}
